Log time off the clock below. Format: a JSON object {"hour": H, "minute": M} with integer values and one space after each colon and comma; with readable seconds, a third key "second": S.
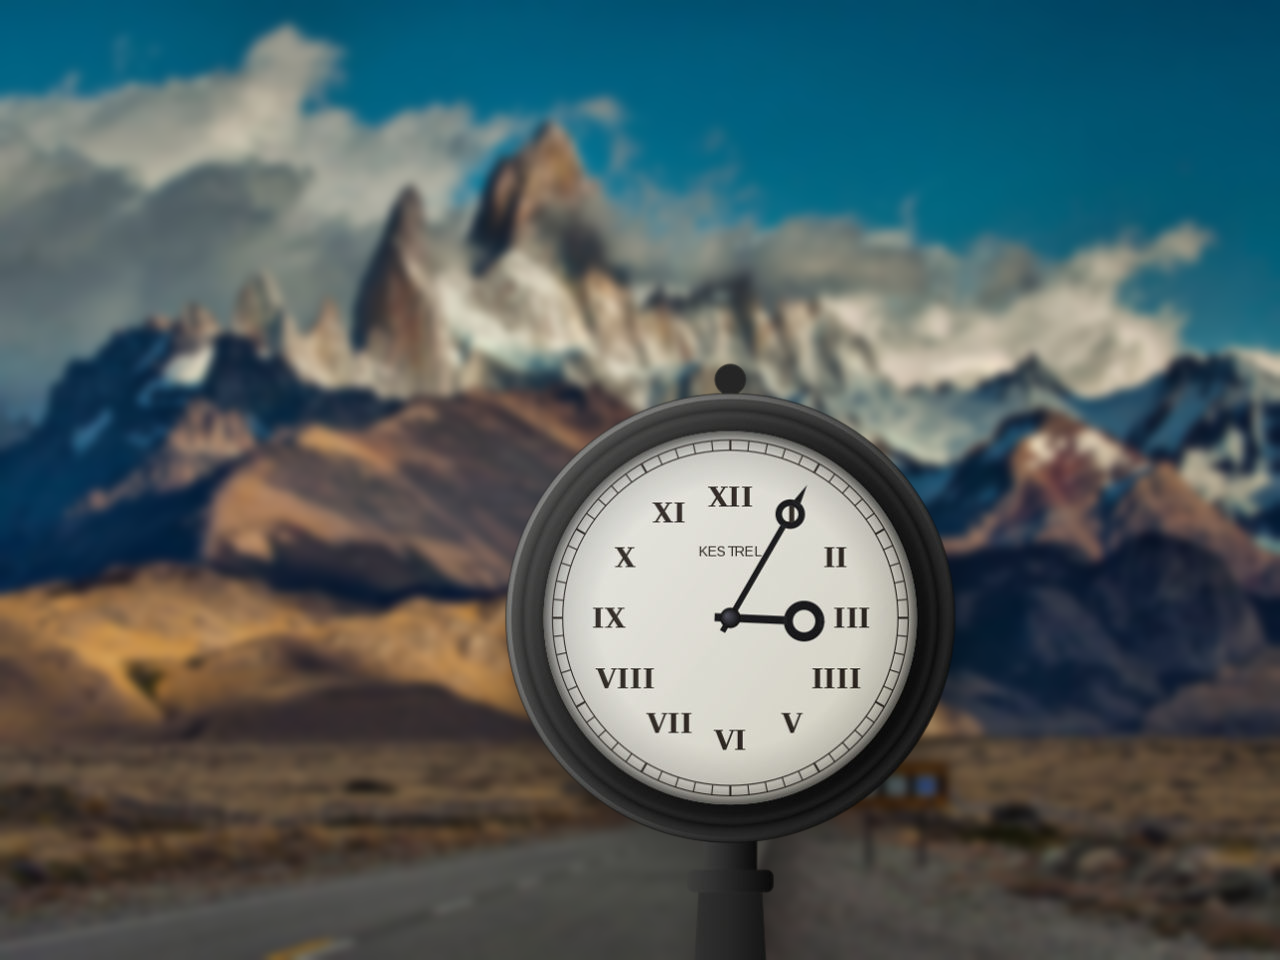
{"hour": 3, "minute": 5}
